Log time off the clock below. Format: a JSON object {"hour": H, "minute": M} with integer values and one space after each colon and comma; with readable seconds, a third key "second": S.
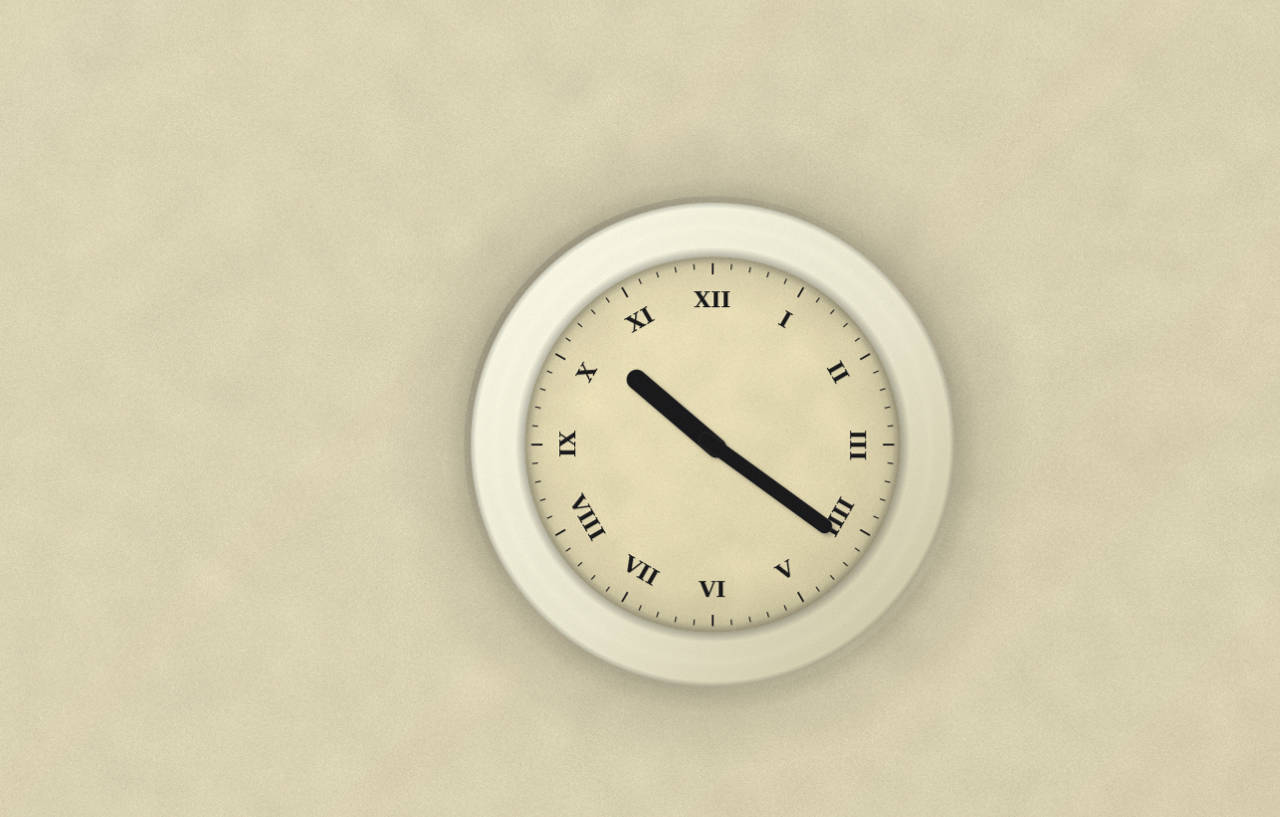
{"hour": 10, "minute": 21}
